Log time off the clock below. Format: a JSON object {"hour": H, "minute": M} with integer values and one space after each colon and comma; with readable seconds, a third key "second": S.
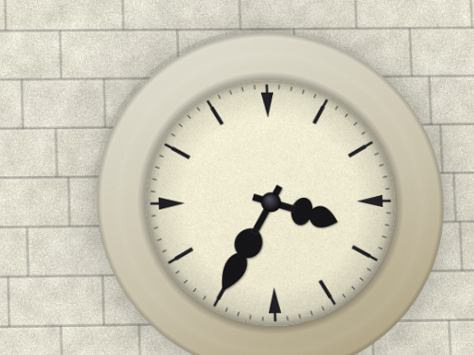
{"hour": 3, "minute": 35}
